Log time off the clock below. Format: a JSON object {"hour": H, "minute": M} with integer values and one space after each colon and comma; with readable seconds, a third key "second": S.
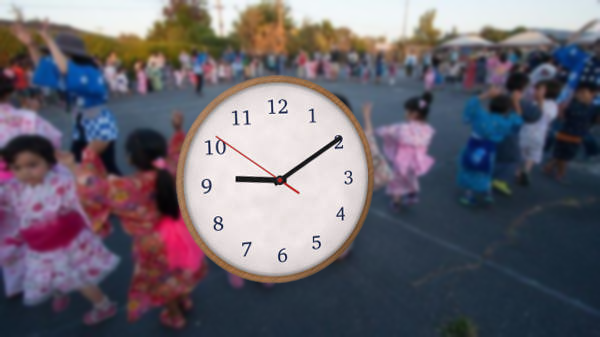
{"hour": 9, "minute": 9, "second": 51}
